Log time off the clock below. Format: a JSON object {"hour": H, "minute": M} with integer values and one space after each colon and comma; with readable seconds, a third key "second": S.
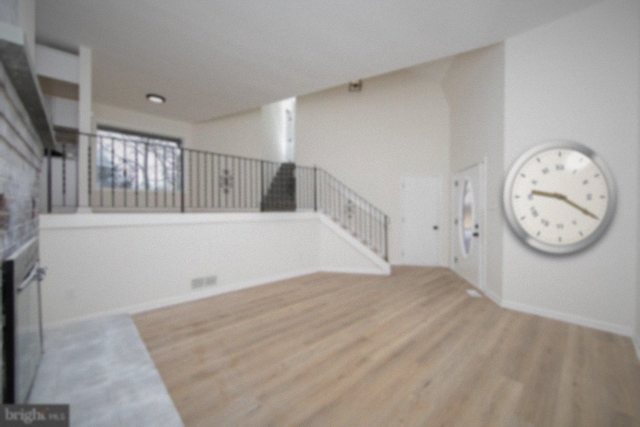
{"hour": 9, "minute": 20}
